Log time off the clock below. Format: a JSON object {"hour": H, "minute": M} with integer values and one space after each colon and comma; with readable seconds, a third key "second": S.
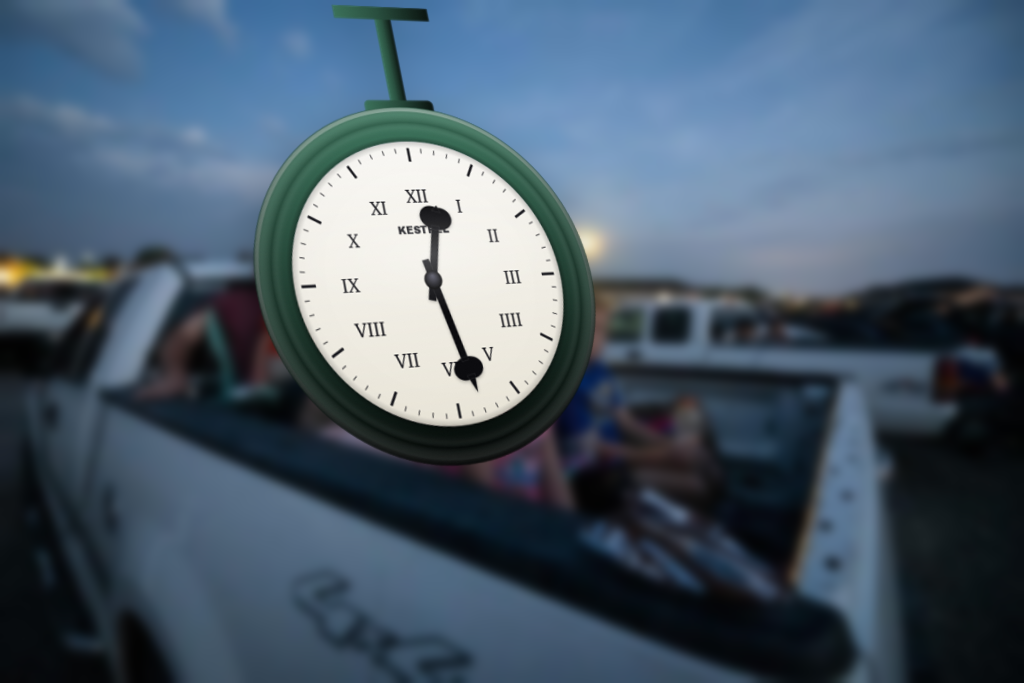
{"hour": 12, "minute": 28}
